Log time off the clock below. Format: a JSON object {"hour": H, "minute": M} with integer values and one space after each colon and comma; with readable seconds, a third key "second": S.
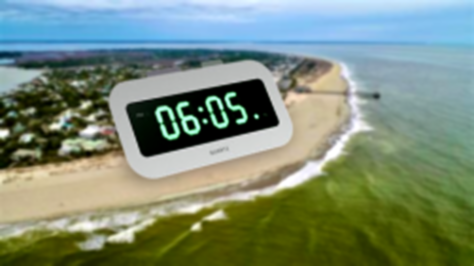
{"hour": 6, "minute": 5}
